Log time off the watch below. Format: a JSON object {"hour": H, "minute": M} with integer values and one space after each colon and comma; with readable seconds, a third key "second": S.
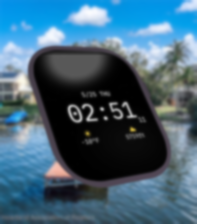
{"hour": 2, "minute": 51}
